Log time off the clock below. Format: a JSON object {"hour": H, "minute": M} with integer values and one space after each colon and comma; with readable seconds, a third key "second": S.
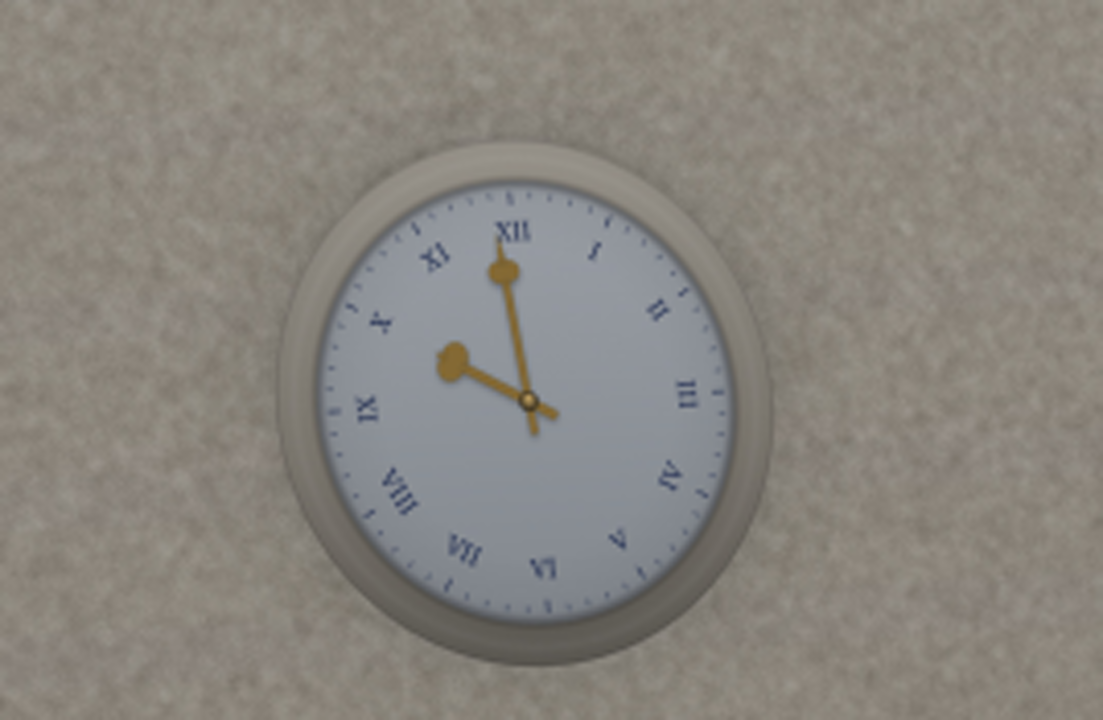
{"hour": 9, "minute": 59}
